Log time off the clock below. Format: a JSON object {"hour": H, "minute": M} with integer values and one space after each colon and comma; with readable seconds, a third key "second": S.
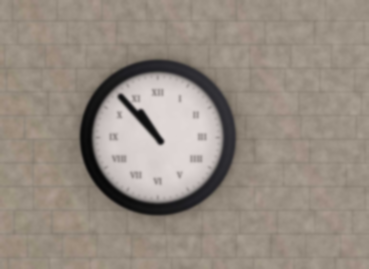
{"hour": 10, "minute": 53}
